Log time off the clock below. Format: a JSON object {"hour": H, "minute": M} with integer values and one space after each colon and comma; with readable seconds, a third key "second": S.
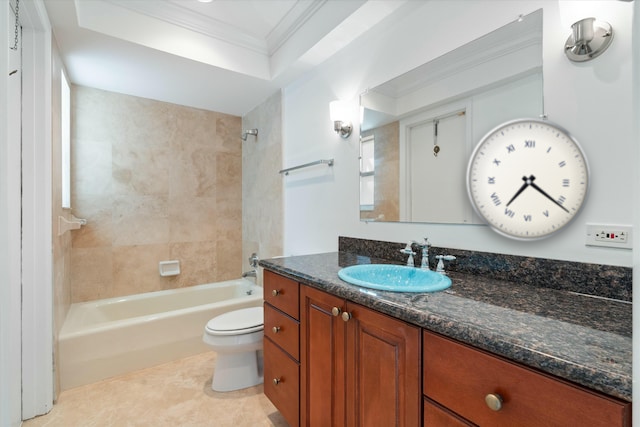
{"hour": 7, "minute": 21}
